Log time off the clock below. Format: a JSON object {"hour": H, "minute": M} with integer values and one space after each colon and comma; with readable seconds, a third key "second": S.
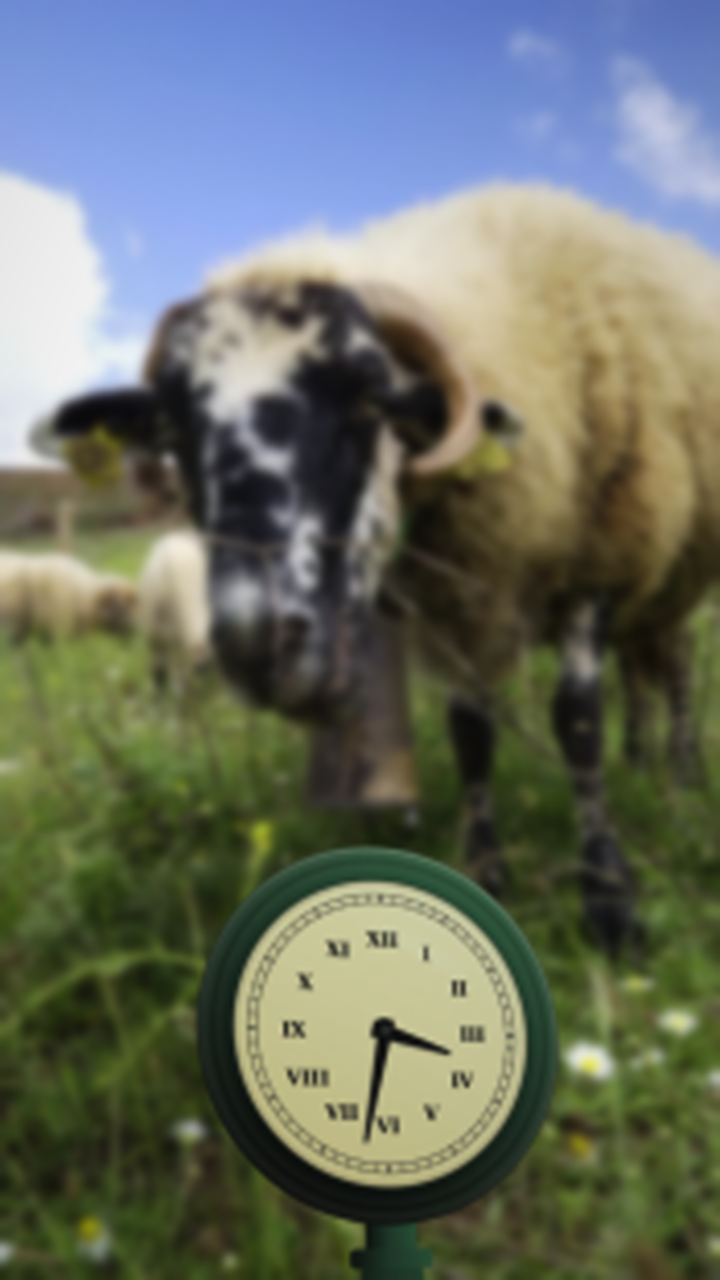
{"hour": 3, "minute": 32}
